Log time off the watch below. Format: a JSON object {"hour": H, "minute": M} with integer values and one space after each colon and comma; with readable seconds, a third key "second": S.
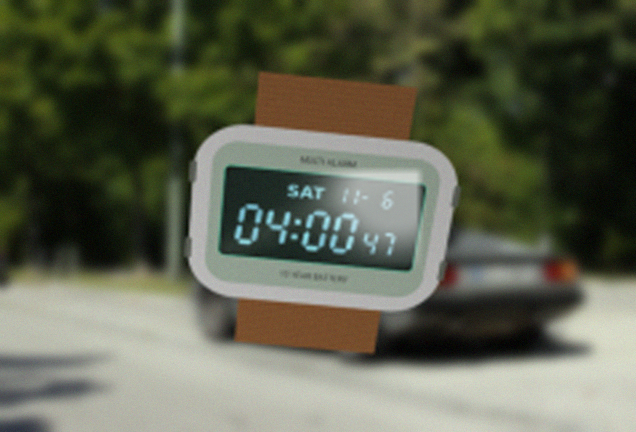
{"hour": 4, "minute": 0, "second": 47}
